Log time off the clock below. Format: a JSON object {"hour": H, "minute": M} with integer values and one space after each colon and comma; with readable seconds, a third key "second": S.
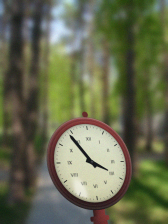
{"hour": 3, "minute": 54}
